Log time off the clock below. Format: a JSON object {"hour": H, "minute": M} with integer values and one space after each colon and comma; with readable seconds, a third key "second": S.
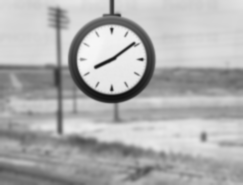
{"hour": 8, "minute": 9}
